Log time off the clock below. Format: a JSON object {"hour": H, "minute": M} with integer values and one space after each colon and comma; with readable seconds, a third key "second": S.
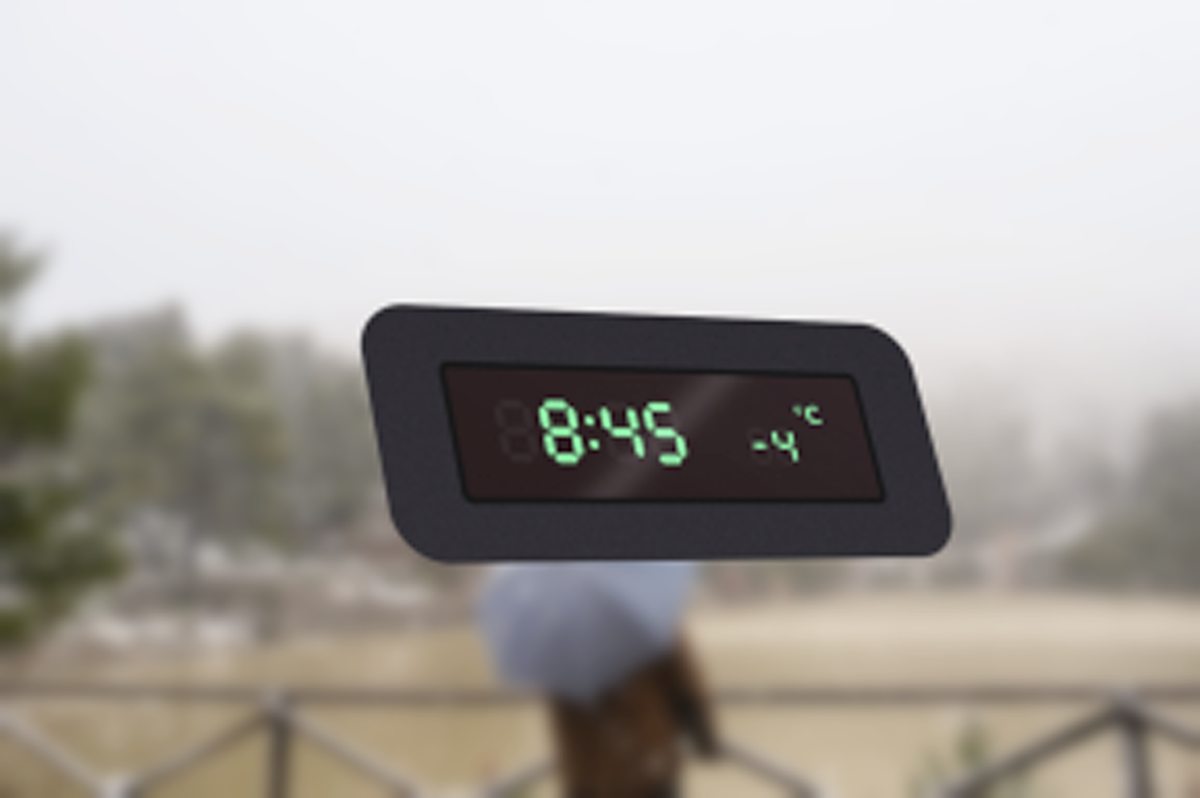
{"hour": 8, "minute": 45}
